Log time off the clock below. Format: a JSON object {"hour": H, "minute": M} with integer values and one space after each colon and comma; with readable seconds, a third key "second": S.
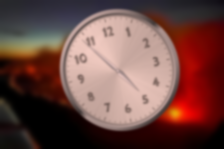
{"hour": 4, "minute": 54}
